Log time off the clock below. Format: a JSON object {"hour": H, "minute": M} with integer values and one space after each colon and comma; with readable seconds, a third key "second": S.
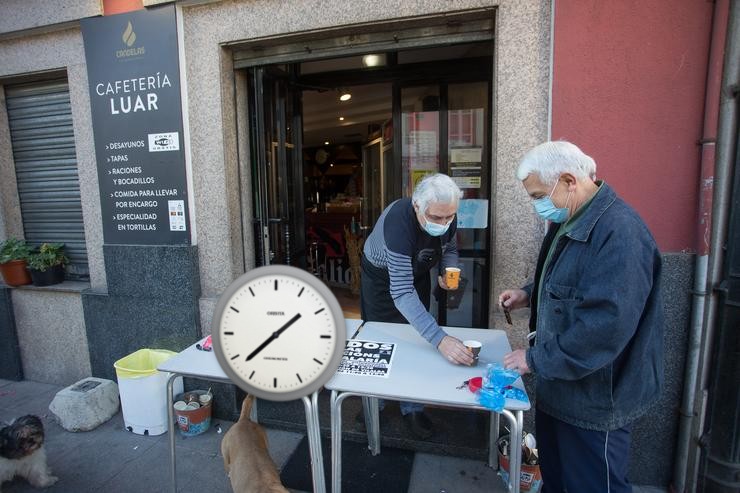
{"hour": 1, "minute": 38}
